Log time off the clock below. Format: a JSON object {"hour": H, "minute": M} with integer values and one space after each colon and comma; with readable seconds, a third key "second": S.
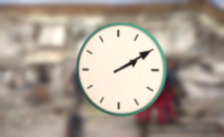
{"hour": 2, "minute": 10}
